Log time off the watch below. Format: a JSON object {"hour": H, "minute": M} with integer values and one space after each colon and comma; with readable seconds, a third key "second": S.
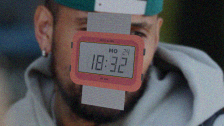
{"hour": 18, "minute": 32}
